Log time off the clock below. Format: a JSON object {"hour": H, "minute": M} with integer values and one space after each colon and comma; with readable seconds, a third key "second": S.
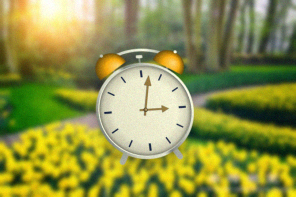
{"hour": 3, "minute": 2}
